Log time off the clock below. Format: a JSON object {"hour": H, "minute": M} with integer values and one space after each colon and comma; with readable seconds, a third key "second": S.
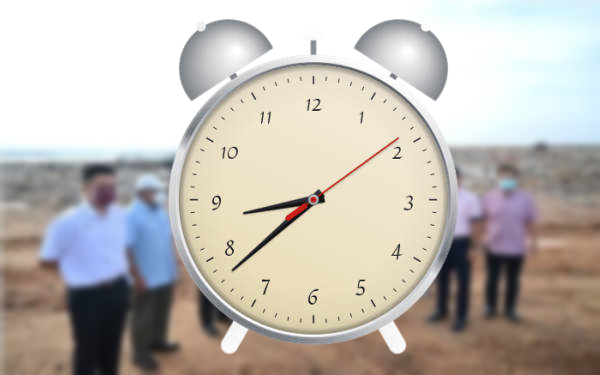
{"hour": 8, "minute": 38, "second": 9}
